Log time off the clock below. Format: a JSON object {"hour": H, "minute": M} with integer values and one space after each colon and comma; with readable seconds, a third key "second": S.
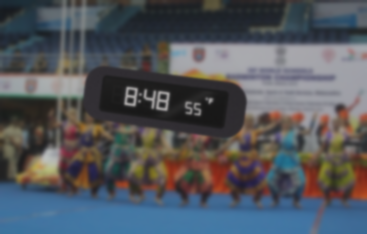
{"hour": 8, "minute": 48}
